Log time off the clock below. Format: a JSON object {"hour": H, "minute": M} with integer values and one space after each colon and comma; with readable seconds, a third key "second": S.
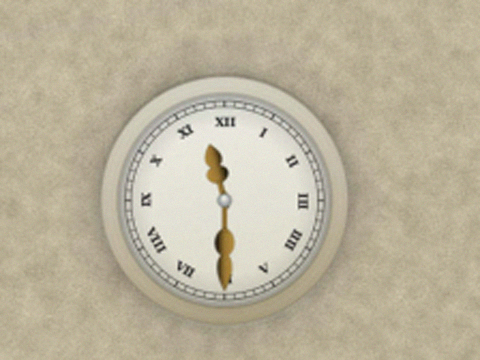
{"hour": 11, "minute": 30}
